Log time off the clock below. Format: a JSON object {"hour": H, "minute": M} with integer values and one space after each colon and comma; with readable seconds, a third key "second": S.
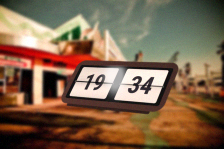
{"hour": 19, "minute": 34}
